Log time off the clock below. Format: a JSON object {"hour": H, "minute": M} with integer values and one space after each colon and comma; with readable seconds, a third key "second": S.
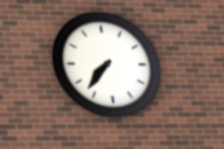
{"hour": 7, "minute": 37}
